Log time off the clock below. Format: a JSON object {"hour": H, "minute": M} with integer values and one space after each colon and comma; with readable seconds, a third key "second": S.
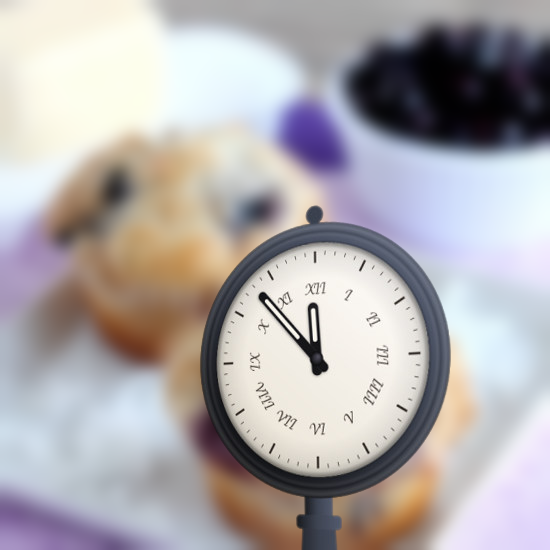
{"hour": 11, "minute": 53}
